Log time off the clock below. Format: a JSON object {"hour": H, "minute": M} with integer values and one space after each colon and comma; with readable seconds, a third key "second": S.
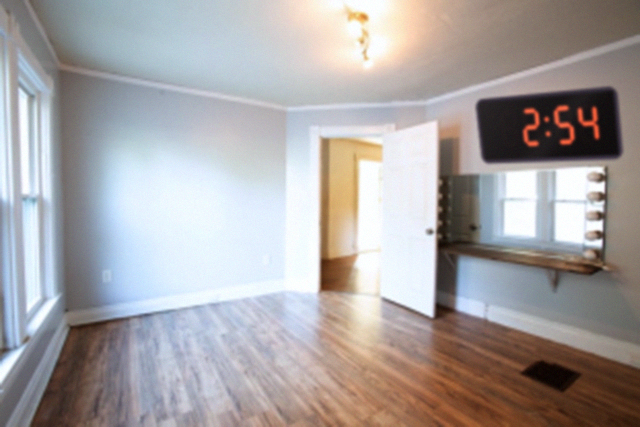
{"hour": 2, "minute": 54}
